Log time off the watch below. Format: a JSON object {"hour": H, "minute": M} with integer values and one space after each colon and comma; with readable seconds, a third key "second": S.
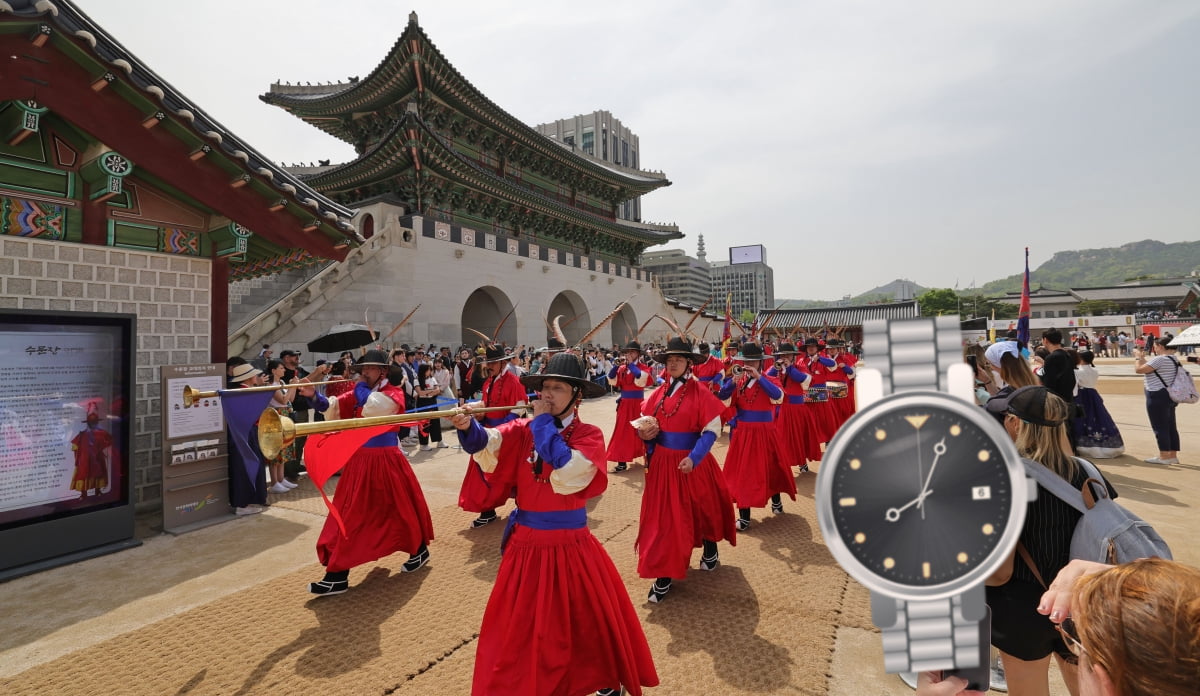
{"hour": 8, "minute": 4, "second": 0}
